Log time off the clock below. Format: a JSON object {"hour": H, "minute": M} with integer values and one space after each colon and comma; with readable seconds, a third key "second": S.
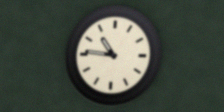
{"hour": 10, "minute": 46}
